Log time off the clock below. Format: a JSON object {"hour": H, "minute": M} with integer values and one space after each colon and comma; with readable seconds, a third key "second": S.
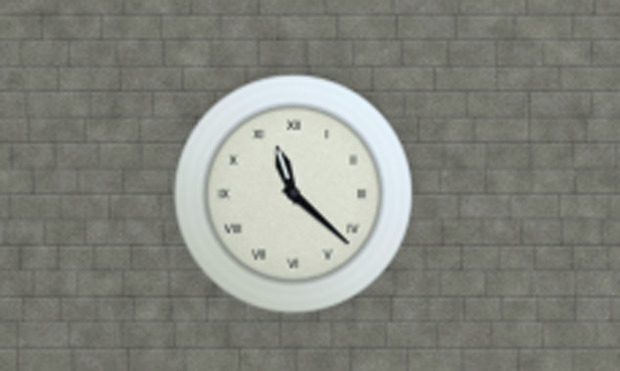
{"hour": 11, "minute": 22}
